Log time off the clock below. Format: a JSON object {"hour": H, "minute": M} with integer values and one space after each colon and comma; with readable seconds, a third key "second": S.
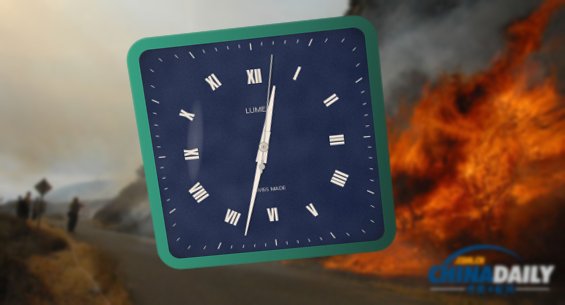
{"hour": 12, "minute": 33, "second": 2}
